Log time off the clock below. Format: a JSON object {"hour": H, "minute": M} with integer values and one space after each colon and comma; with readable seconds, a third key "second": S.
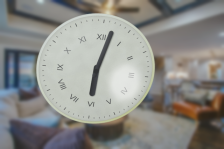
{"hour": 6, "minute": 2}
